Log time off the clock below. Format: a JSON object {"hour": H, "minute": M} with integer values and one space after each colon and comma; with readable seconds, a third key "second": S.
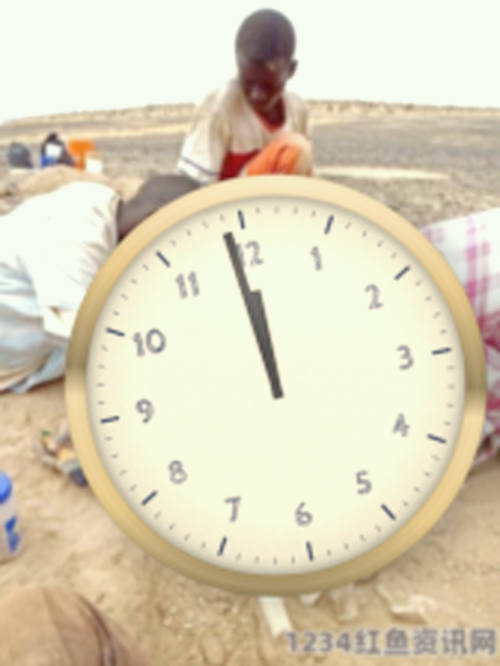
{"hour": 11, "minute": 59}
